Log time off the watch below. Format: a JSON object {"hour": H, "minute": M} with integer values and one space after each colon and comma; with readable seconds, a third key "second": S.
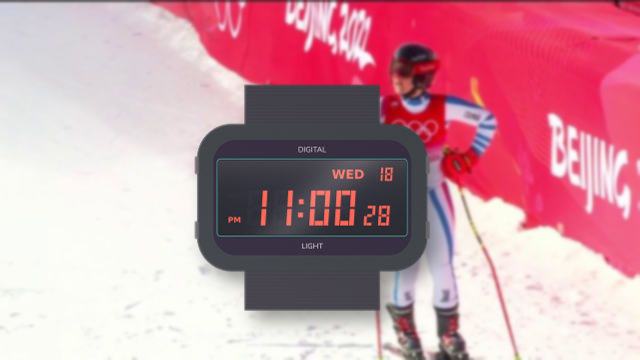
{"hour": 11, "minute": 0, "second": 28}
